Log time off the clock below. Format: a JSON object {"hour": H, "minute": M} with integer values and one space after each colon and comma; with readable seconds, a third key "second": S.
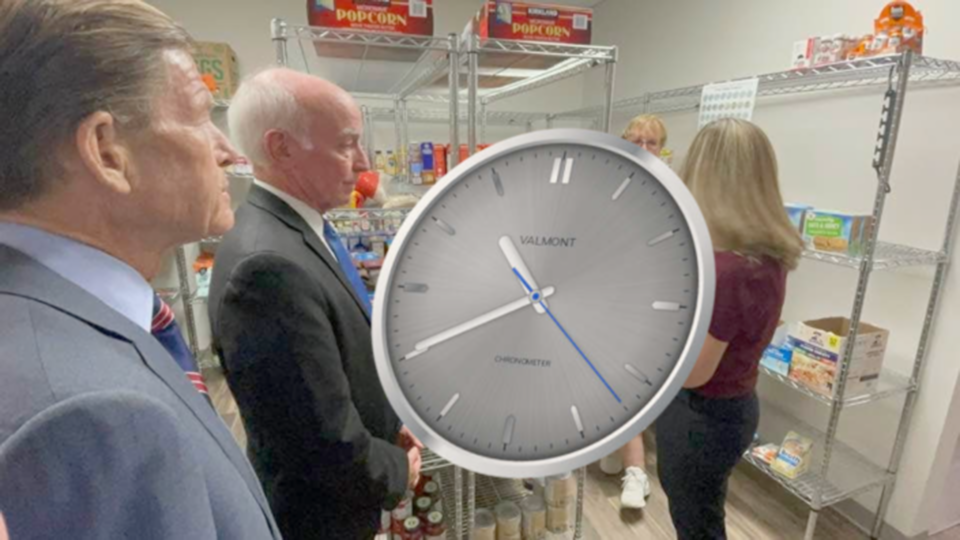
{"hour": 10, "minute": 40, "second": 22}
